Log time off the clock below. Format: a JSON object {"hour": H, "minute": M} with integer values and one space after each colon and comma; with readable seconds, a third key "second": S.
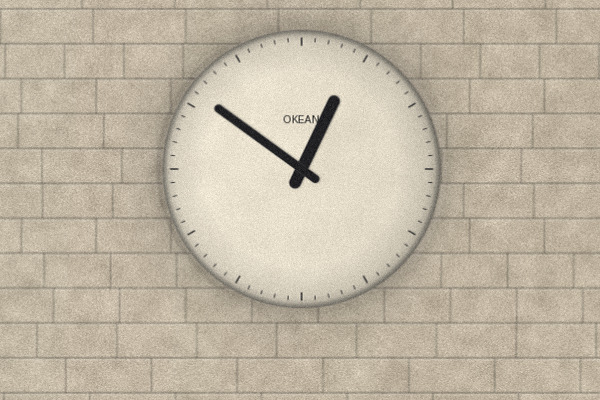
{"hour": 12, "minute": 51}
